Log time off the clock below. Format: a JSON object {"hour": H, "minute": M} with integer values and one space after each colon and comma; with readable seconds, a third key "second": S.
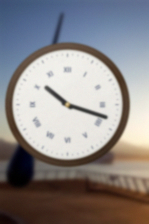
{"hour": 10, "minute": 18}
